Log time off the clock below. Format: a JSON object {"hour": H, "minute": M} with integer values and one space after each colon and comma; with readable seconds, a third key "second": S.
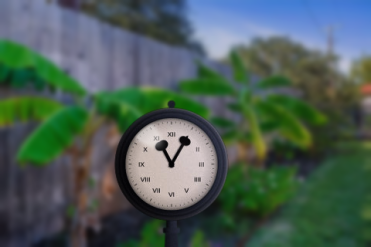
{"hour": 11, "minute": 5}
